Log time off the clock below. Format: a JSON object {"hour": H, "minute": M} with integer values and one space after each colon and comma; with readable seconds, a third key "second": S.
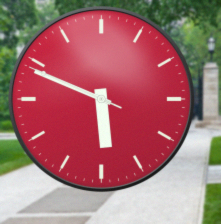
{"hour": 5, "minute": 48, "second": 49}
